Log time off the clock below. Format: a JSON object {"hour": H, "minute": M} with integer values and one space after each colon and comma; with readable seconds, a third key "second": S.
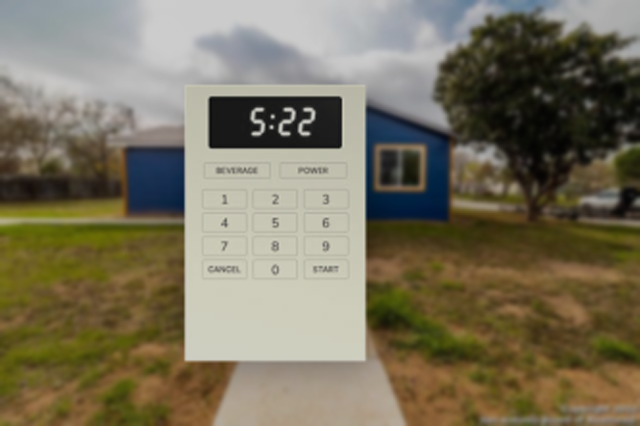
{"hour": 5, "minute": 22}
